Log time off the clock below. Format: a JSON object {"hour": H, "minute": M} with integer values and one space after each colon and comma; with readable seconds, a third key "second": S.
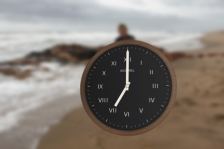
{"hour": 7, "minute": 0}
